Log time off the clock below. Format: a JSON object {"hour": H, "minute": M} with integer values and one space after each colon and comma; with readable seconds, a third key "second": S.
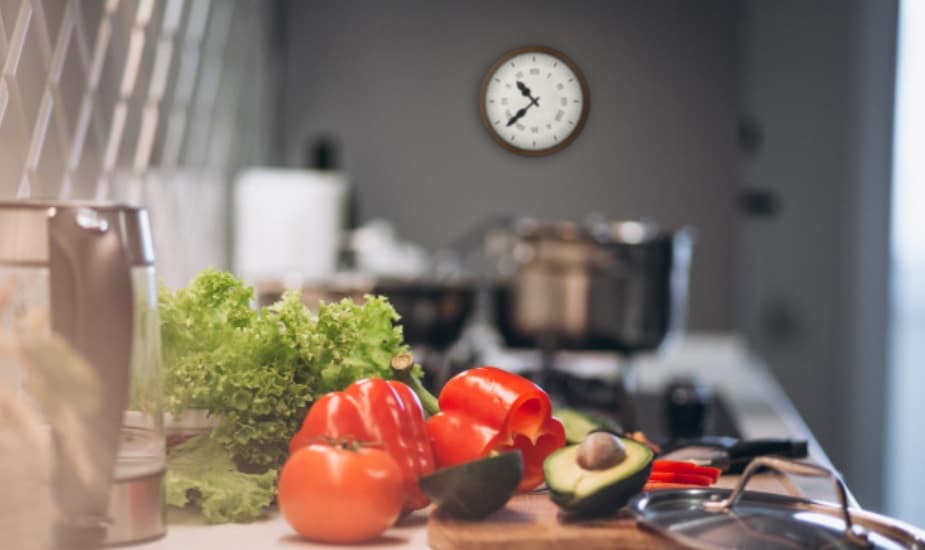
{"hour": 10, "minute": 38}
